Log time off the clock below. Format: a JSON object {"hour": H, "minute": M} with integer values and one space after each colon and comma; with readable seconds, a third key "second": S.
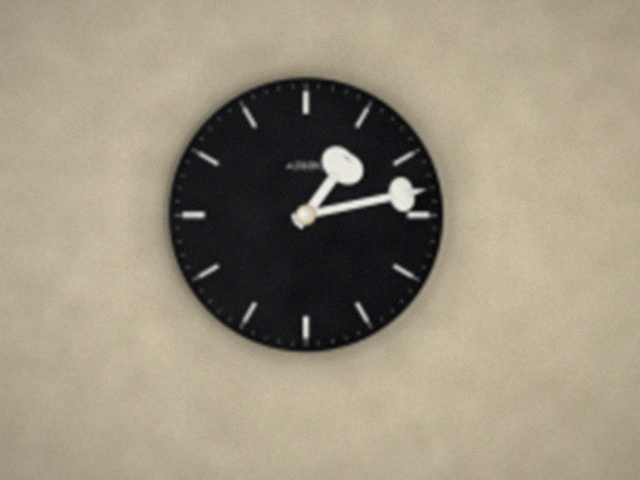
{"hour": 1, "minute": 13}
